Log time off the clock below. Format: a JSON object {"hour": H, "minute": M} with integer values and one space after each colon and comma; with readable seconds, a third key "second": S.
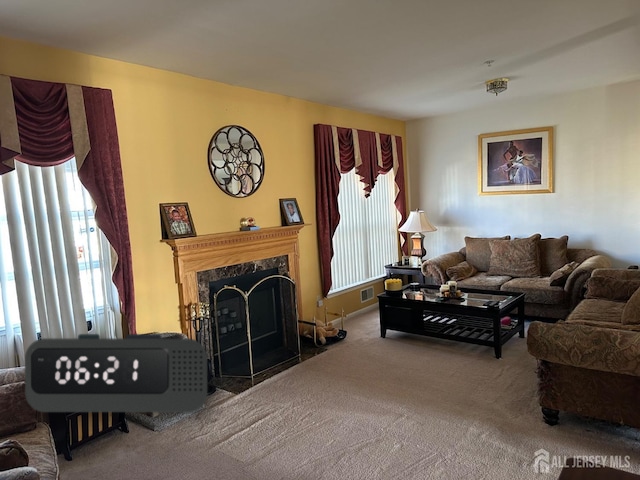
{"hour": 6, "minute": 21}
